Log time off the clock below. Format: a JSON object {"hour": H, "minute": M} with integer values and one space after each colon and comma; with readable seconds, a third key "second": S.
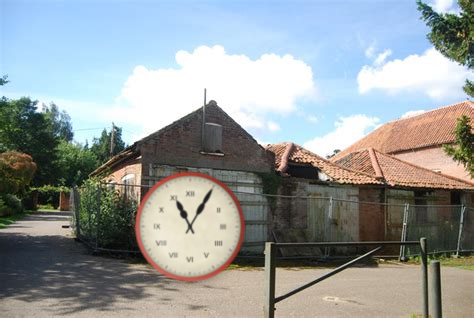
{"hour": 11, "minute": 5}
